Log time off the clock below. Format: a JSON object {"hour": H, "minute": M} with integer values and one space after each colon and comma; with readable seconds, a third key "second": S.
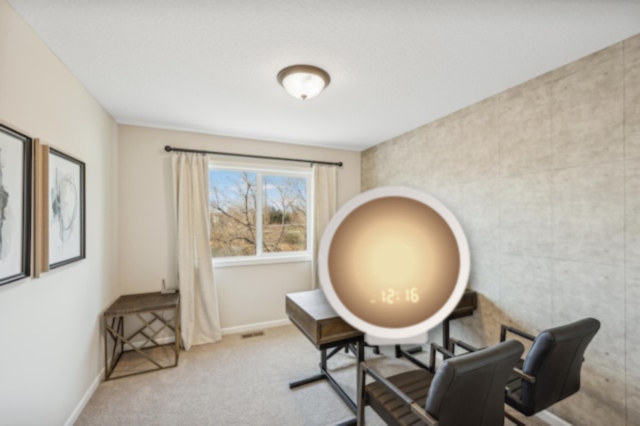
{"hour": 12, "minute": 16}
